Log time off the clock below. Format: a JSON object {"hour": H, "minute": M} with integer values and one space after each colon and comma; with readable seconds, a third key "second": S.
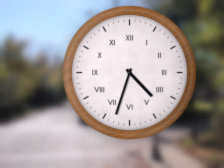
{"hour": 4, "minute": 33}
